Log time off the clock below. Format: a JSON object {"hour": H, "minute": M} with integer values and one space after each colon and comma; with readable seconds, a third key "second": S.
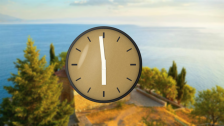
{"hour": 5, "minute": 59}
